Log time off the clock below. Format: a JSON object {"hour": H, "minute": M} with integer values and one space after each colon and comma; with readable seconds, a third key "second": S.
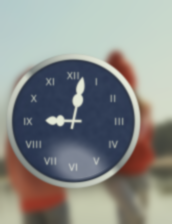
{"hour": 9, "minute": 2}
